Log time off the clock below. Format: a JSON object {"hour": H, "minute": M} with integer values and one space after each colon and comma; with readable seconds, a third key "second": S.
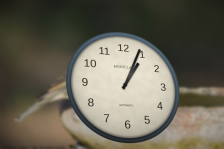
{"hour": 1, "minute": 4}
